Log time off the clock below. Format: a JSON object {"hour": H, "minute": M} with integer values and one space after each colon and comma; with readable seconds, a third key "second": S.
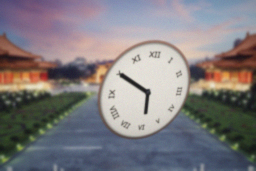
{"hour": 5, "minute": 50}
